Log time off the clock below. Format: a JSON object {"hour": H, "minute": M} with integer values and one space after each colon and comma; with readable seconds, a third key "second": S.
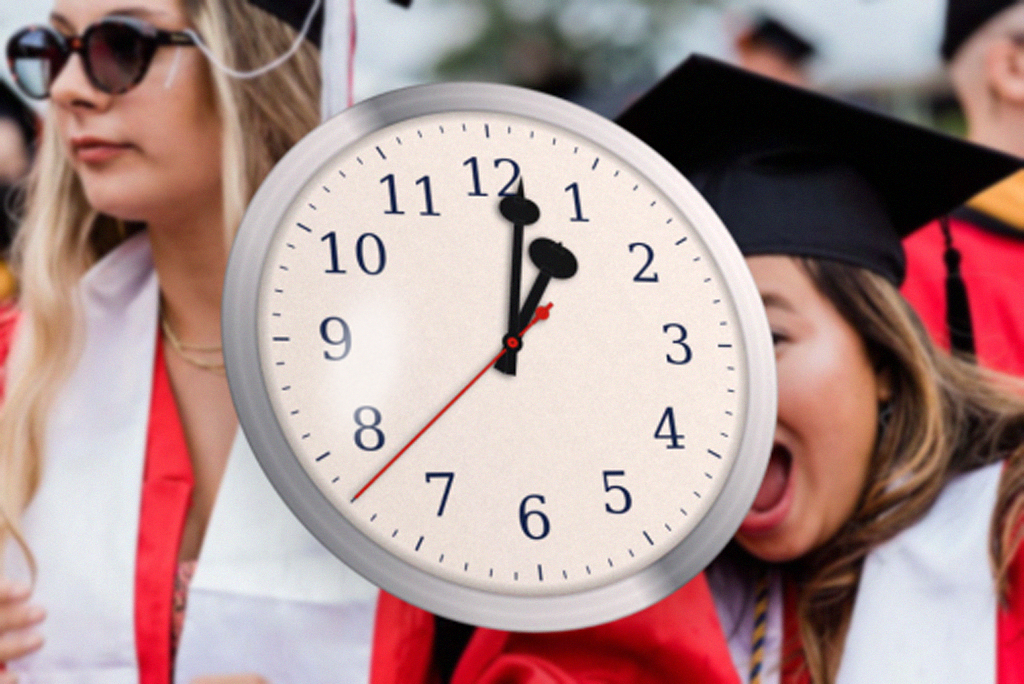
{"hour": 1, "minute": 1, "second": 38}
